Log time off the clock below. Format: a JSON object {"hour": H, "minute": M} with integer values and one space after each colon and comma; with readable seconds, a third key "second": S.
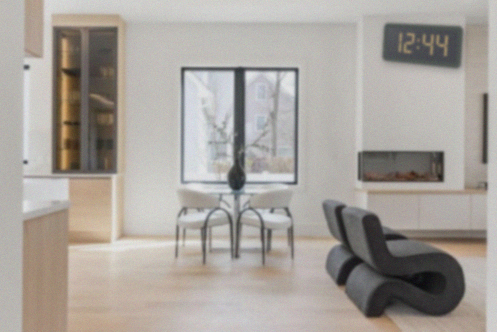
{"hour": 12, "minute": 44}
